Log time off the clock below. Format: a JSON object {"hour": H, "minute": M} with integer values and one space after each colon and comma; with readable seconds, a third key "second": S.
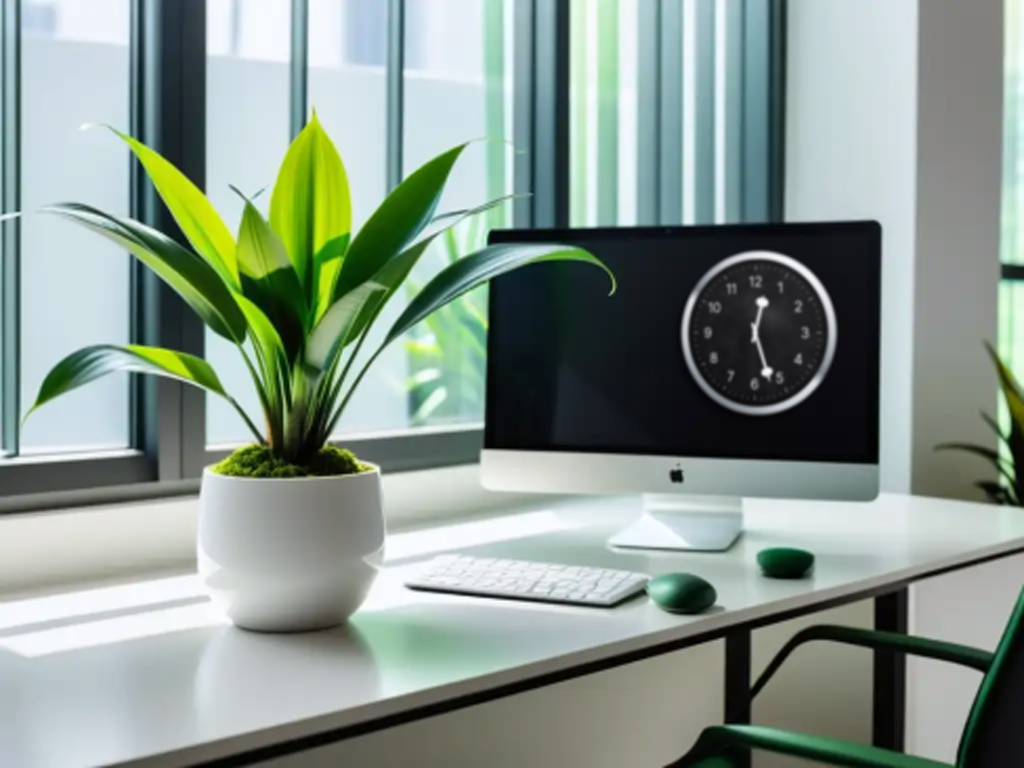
{"hour": 12, "minute": 27}
